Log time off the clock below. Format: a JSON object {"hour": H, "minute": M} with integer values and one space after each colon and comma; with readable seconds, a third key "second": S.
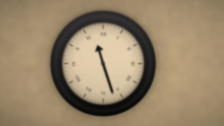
{"hour": 11, "minute": 27}
